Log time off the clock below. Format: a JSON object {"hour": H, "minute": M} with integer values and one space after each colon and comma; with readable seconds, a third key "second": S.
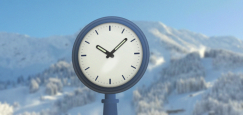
{"hour": 10, "minute": 8}
